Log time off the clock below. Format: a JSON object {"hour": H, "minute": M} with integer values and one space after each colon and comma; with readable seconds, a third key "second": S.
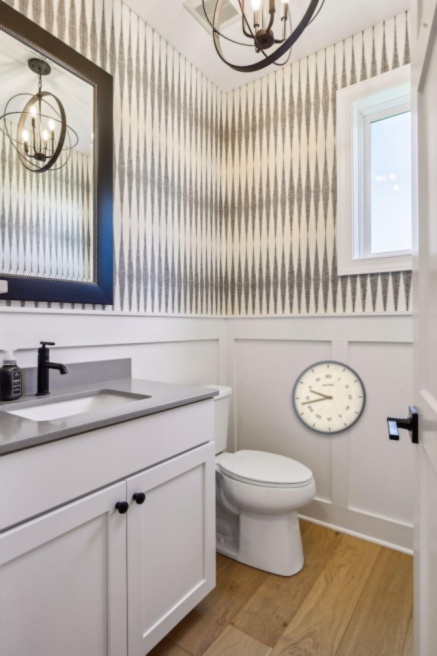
{"hour": 9, "minute": 43}
